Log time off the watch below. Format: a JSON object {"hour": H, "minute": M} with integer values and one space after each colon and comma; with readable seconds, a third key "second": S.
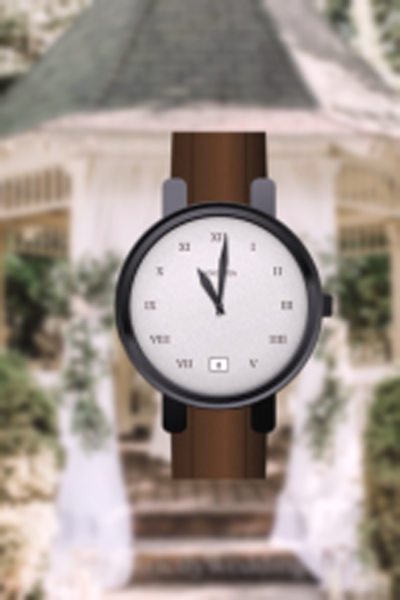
{"hour": 11, "minute": 1}
